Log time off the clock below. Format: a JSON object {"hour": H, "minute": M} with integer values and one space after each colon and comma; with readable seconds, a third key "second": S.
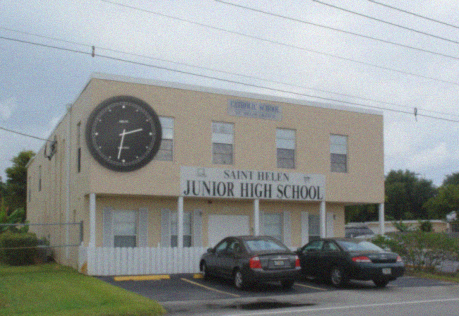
{"hour": 2, "minute": 32}
